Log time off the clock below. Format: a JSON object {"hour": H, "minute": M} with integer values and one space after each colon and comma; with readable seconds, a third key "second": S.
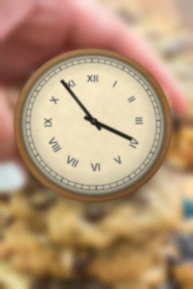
{"hour": 3, "minute": 54}
